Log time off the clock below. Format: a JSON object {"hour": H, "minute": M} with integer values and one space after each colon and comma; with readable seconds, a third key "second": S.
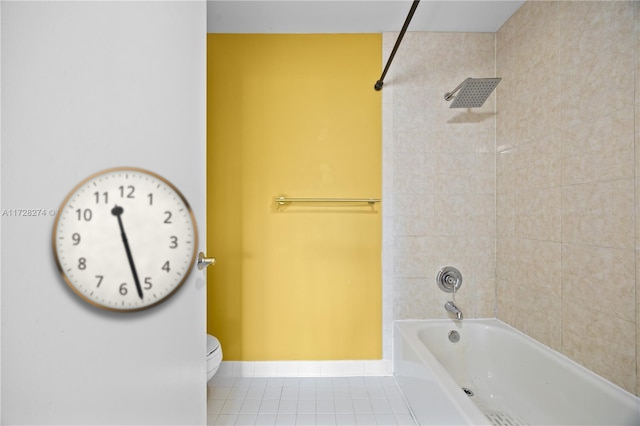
{"hour": 11, "minute": 27}
